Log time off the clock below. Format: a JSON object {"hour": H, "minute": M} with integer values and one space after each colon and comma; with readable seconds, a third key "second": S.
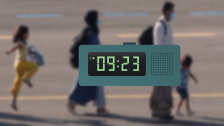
{"hour": 9, "minute": 23}
